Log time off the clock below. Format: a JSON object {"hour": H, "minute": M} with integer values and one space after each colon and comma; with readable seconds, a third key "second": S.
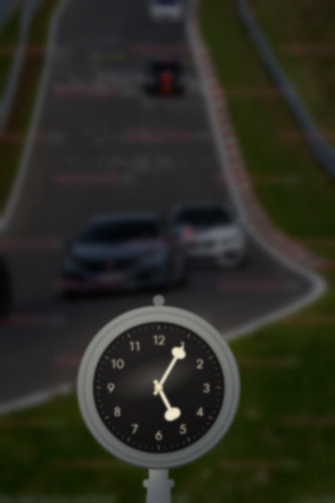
{"hour": 5, "minute": 5}
